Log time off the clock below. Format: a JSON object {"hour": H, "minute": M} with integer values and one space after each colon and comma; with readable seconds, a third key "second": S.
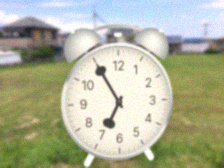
{"hour": 6, "minute": 55}
